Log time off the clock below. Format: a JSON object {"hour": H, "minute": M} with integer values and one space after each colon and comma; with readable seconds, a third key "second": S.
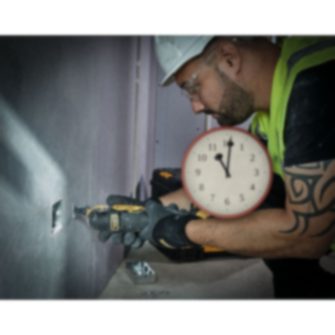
{"hour": 11, "minute": 1}
